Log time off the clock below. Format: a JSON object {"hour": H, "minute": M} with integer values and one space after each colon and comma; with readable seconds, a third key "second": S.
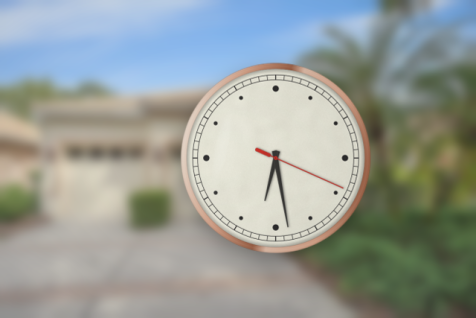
{"hour": 6, "minute": 28, "second": 19}
